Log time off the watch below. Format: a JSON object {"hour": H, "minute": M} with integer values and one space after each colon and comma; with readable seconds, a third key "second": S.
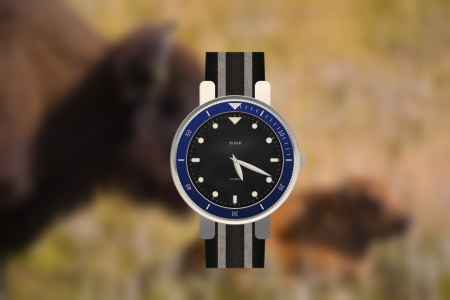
{"hour": 5, "minute": 19}
